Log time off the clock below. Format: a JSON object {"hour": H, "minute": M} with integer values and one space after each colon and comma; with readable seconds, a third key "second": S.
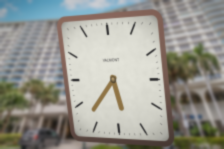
{"hour": 5, "minute": 37}
